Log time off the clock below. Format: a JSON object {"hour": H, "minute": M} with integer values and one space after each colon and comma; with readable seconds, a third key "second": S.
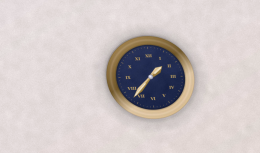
{"hour": 1, "minute": 37}
